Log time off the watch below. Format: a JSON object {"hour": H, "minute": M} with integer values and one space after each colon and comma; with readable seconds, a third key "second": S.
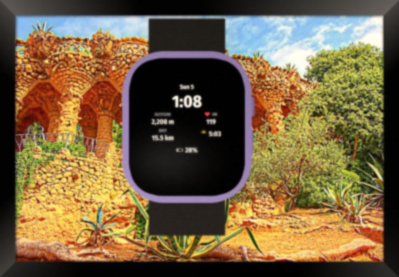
{"hour": 1, "minute": 8}
